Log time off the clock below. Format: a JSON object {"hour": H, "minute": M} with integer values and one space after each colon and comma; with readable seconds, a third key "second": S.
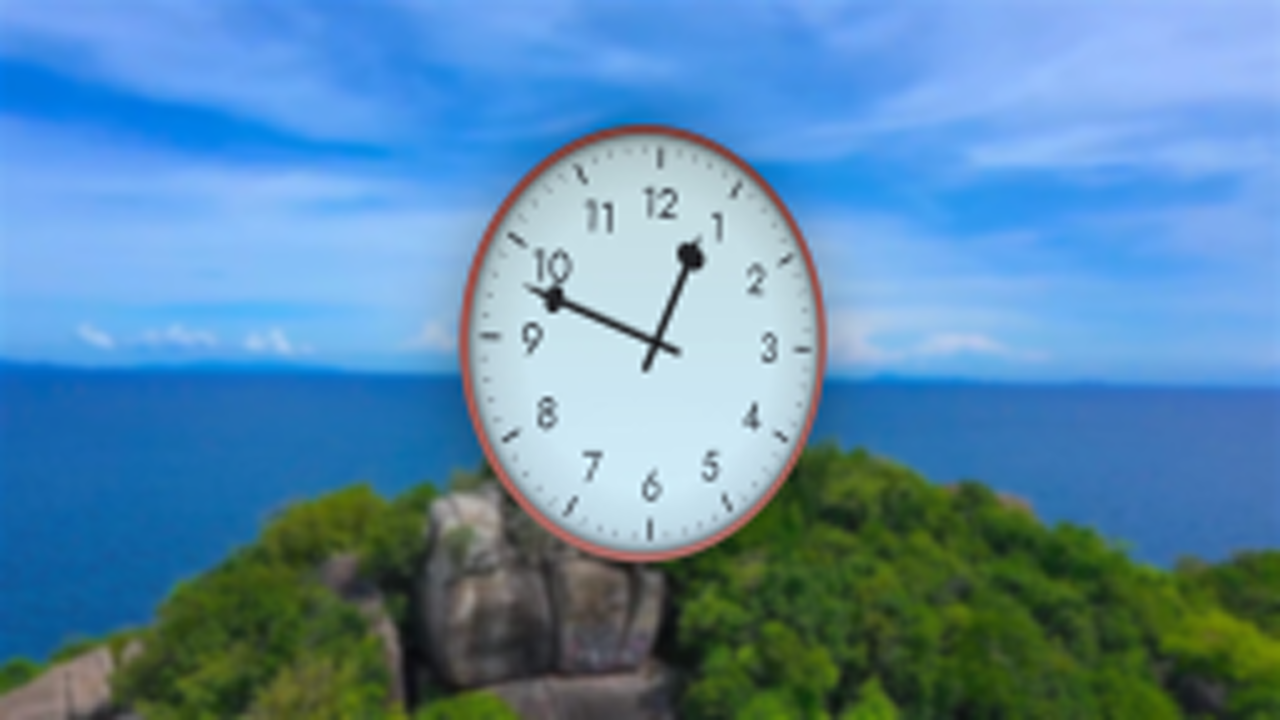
{"hour": 12, "minute": 48}
